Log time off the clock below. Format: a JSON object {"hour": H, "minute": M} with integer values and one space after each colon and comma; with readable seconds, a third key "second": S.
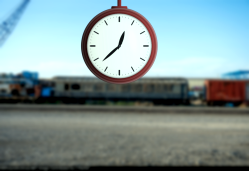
{"hour": 12, "minute": 38}
